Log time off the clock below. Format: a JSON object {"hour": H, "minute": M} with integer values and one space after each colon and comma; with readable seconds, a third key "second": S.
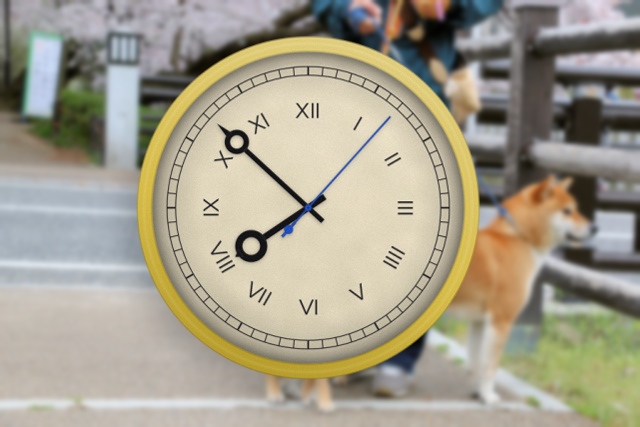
{"hour": 7, "minute": 52, "second": 7}
